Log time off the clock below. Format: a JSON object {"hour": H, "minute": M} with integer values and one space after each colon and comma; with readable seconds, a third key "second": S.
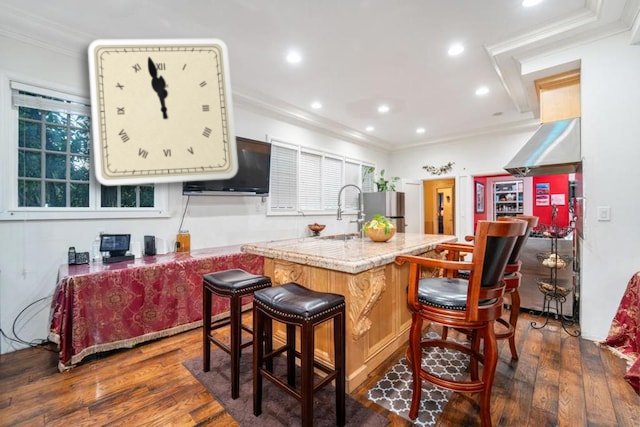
{"hour": 11, "minute": 58}
